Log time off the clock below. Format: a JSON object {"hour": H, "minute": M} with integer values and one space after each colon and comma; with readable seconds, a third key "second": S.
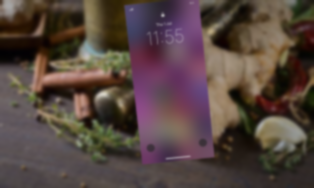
{"hour": 11, "minute": 55}
